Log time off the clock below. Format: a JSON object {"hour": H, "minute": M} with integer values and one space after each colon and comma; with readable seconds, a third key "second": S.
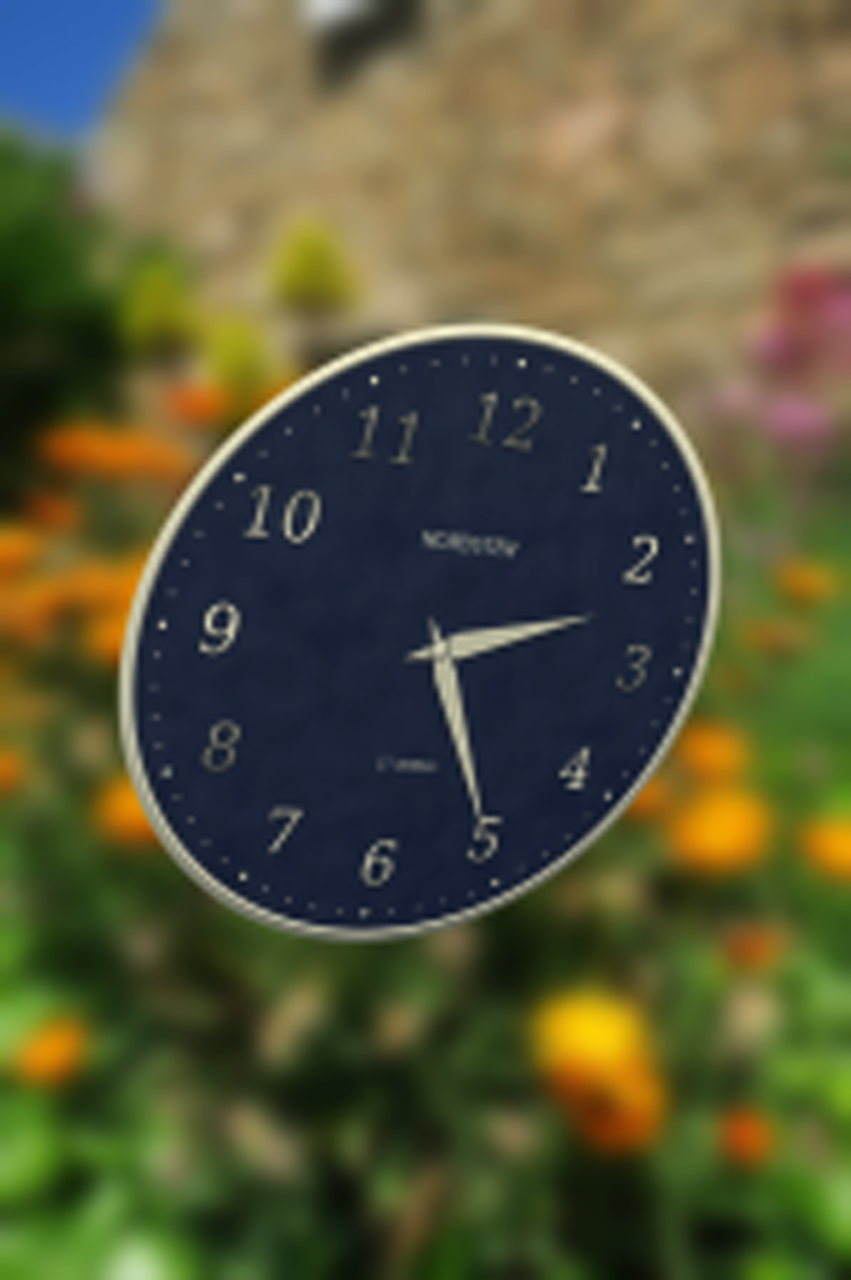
{"hour": 2, "minute": 25}
